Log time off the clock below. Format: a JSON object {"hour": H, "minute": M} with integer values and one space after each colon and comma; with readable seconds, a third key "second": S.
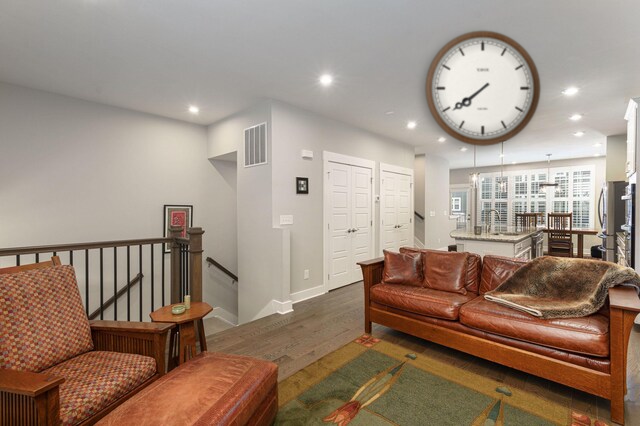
{"hour": 7, "minute": 39}
